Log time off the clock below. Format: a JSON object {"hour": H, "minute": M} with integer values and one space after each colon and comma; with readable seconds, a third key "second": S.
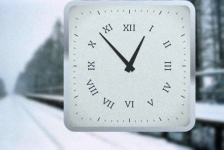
{"hour": 12, "minute": 53}
